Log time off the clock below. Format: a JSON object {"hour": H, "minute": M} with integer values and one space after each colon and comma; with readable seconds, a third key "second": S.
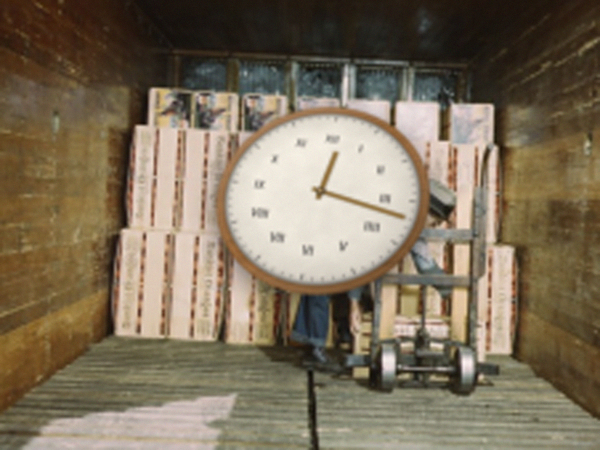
{"hour": 12, "minute": 17}
